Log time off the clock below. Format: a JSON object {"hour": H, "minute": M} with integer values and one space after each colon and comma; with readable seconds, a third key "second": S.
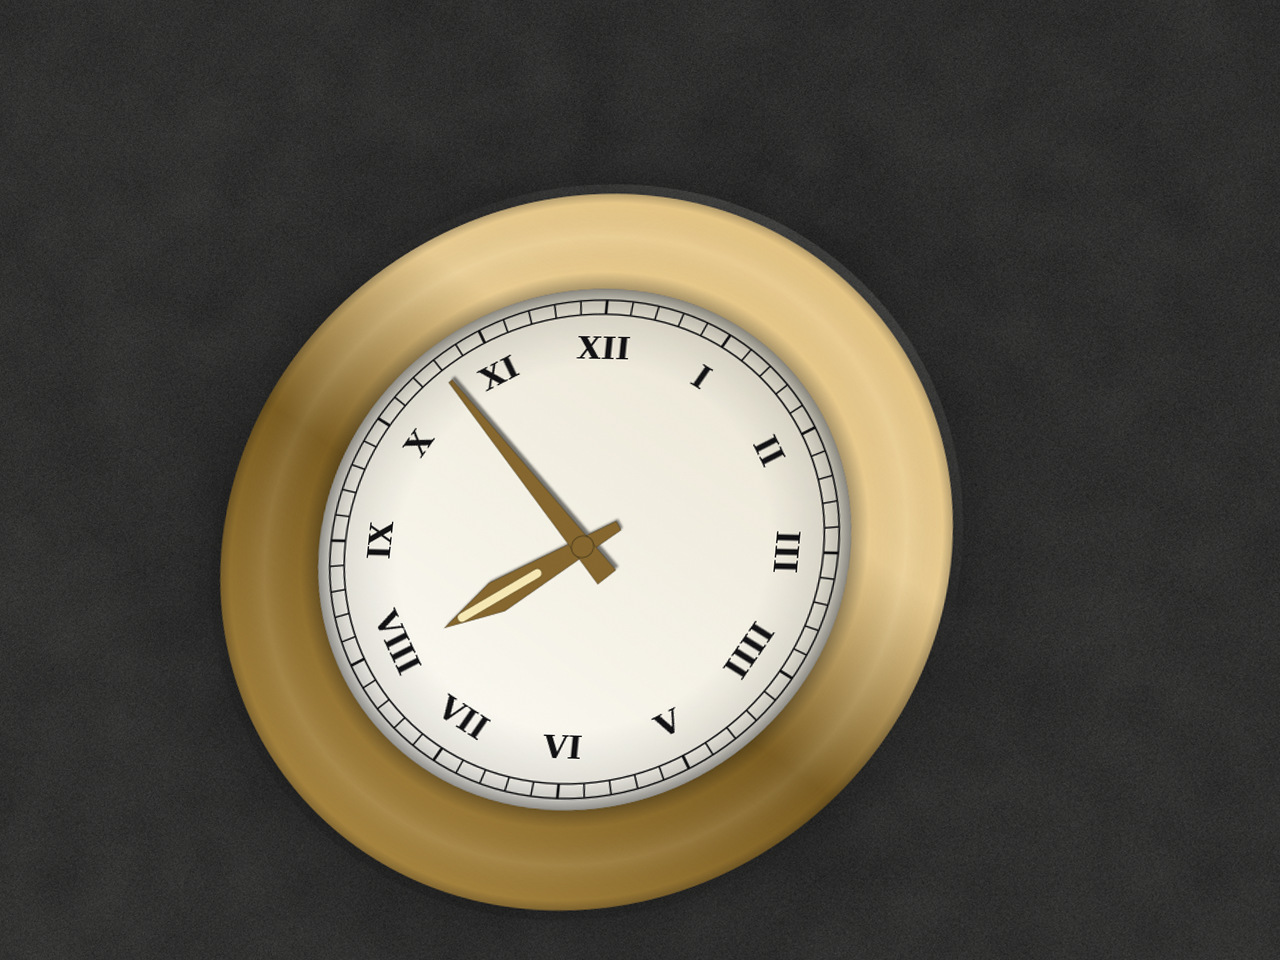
{"hour": 7, "minute": 53}
